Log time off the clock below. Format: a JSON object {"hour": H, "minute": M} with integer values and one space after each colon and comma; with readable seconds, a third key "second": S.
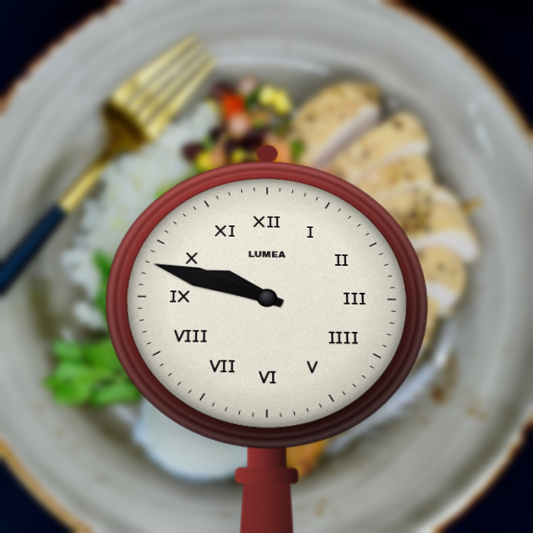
{"hour": 9, "minute": 48}
